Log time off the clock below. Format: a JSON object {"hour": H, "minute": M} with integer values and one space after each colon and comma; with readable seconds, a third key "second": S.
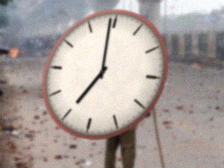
{"hour": 6, "minute": 59}
